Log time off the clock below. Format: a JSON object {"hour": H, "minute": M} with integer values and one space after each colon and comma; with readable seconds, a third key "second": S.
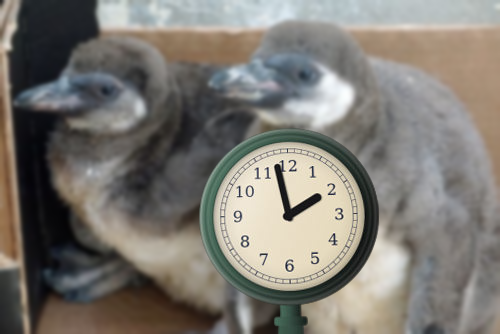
{"hour": 1, "minute": 58}
